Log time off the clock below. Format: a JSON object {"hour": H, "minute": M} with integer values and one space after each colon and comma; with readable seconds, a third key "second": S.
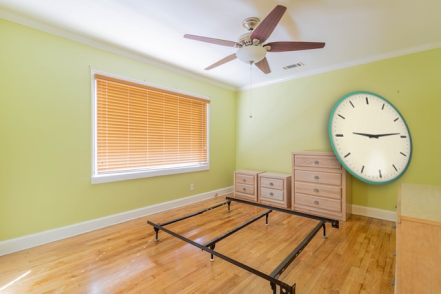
{"hour": 9, "minute": 14}
